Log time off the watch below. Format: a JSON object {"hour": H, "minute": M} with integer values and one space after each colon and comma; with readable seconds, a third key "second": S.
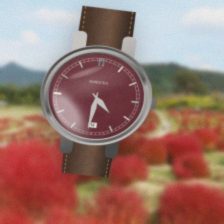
{"hour": 4, "minute": 31}
